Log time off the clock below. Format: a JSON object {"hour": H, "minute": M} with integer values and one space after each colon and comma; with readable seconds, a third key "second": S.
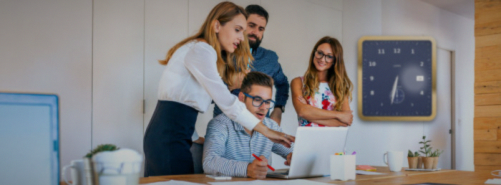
{"hour": 6, "minute": 32}
